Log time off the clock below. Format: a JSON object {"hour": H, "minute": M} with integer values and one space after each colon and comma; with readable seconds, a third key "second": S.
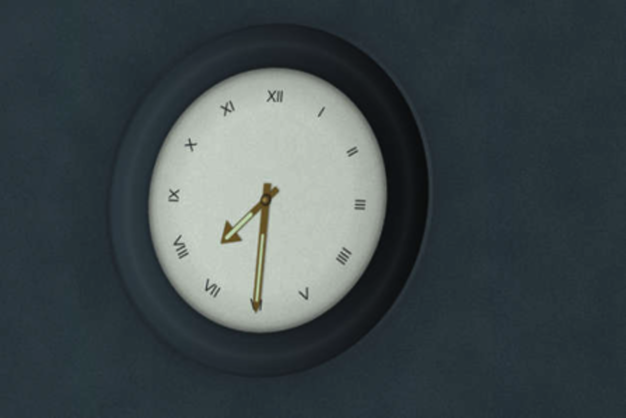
{"hour": 7, "minute": 30}
